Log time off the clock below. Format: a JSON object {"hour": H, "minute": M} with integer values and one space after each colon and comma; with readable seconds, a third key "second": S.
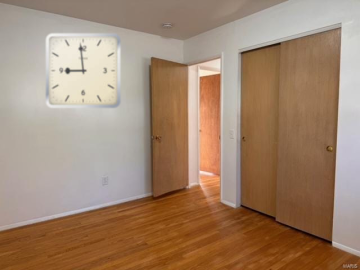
{"hour": 8, "minute": 59}
